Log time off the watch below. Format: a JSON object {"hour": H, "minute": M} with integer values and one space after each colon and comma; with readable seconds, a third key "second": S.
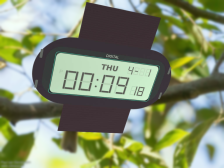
{"hour": 0, "minute": 9, "second": 18}
